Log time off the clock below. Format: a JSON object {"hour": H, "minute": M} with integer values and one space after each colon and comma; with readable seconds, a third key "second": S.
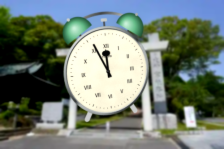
{"hour": 11, "minute": 56}
